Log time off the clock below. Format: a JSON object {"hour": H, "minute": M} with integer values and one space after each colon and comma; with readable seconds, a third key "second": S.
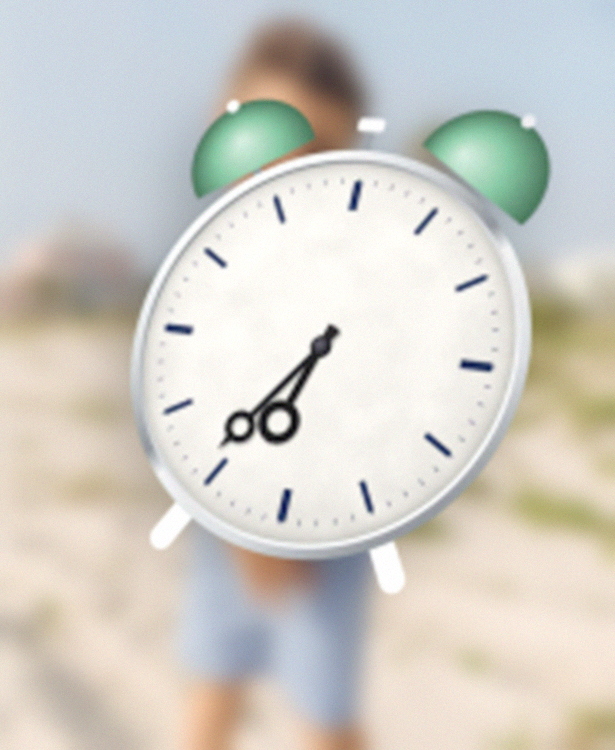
{"hour": 6, "minute": 36}
